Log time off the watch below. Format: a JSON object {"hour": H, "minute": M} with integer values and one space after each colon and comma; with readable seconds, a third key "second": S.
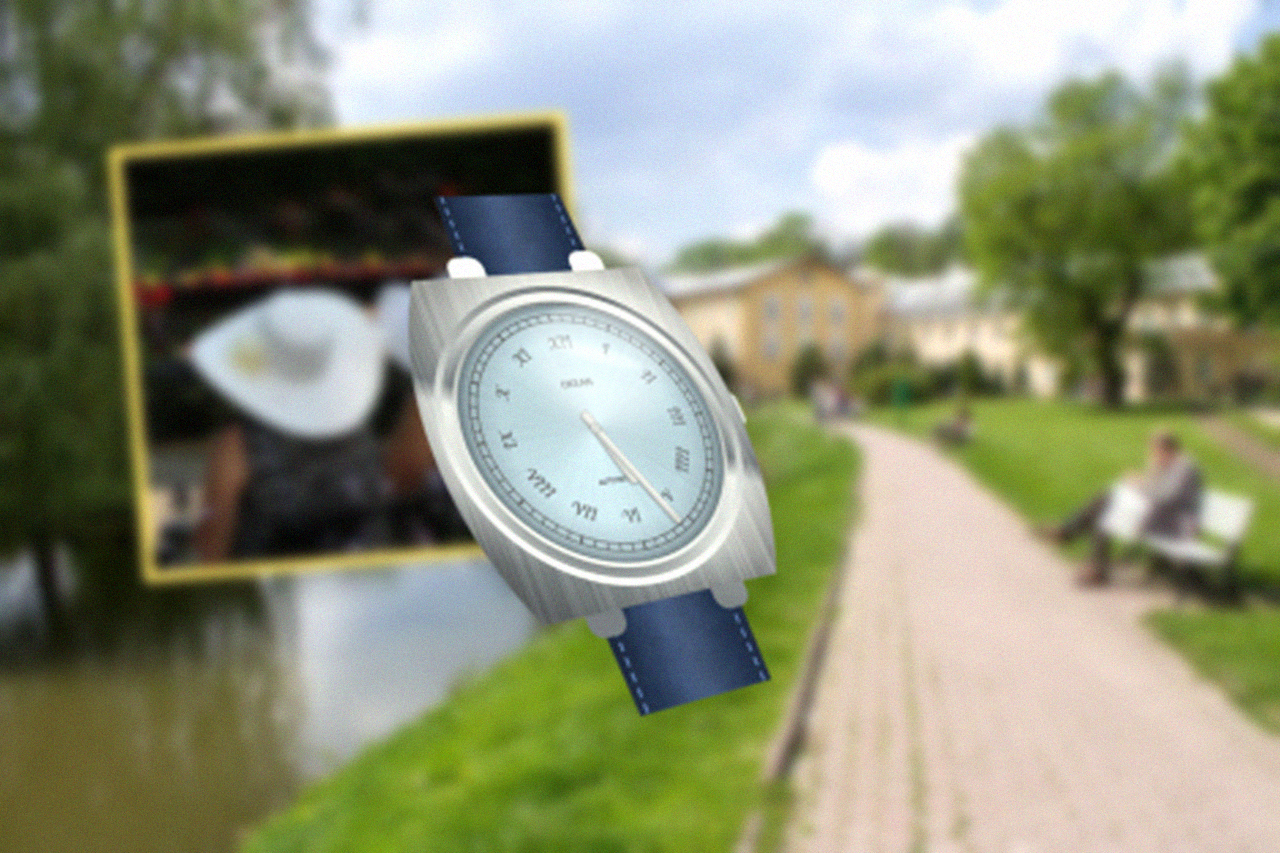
{"hour": 5, "minute": 26}
